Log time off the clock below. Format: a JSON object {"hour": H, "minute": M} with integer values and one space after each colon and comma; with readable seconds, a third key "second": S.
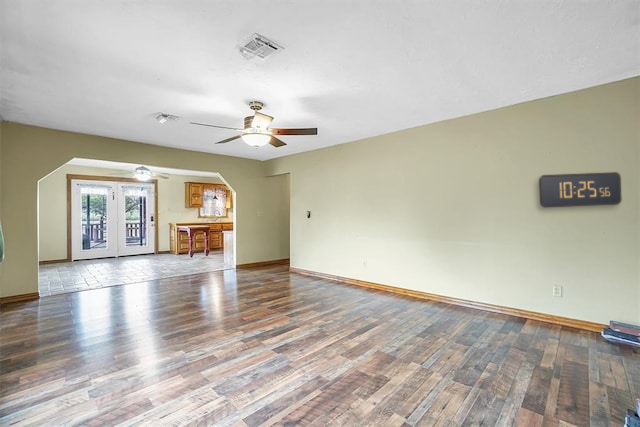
{"hour": 10, "minute": 25}
